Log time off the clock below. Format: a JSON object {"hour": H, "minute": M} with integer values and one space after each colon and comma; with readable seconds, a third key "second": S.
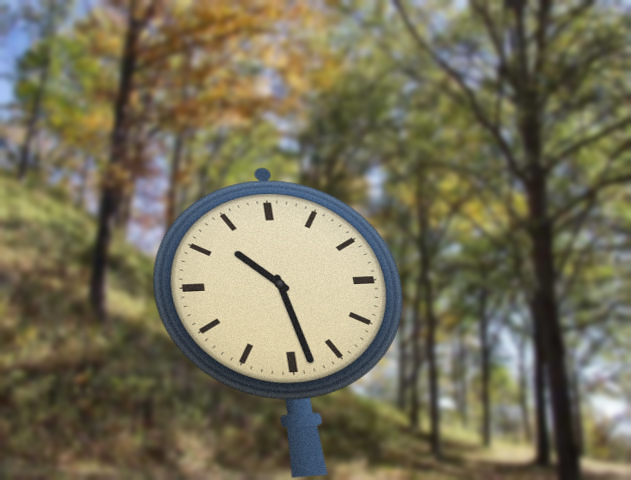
{"hour": 10, "minute": 28}
